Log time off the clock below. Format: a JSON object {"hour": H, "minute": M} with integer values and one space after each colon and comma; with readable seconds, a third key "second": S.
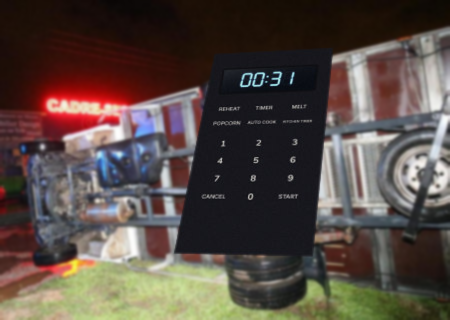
{"hour": 0, "minute": 31}
